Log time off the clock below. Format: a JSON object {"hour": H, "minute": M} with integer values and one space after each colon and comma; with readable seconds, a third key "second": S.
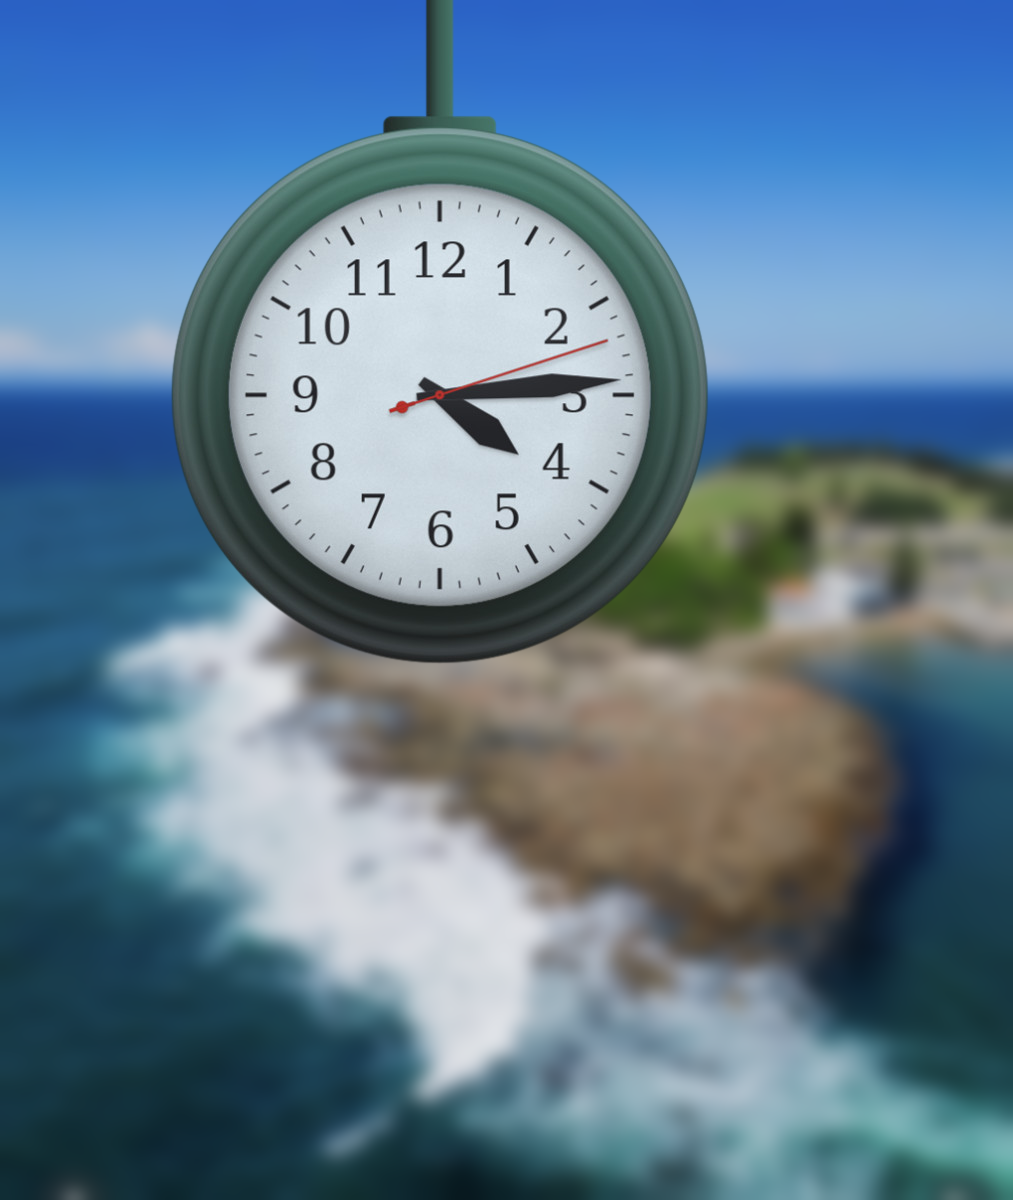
{"hour": 4, "minute": 14, "second": 12}
